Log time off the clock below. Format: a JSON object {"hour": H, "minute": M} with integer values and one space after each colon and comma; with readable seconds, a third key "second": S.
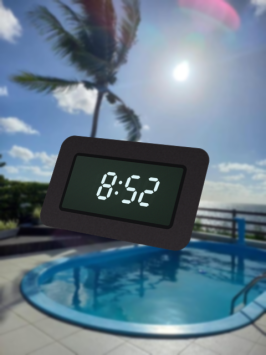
{"hour": 8, "minute": 52}
